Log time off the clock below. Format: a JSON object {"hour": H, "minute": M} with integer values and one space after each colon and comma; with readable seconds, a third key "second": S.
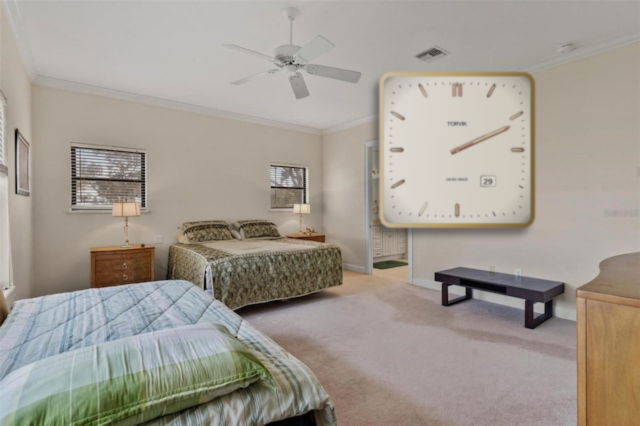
{"hour": 2, "minute": 11}
